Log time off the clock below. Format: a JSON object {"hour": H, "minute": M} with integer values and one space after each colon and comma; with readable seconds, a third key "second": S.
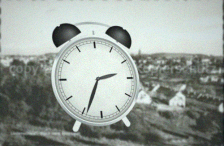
{"hour": 2, "minute": 34}
